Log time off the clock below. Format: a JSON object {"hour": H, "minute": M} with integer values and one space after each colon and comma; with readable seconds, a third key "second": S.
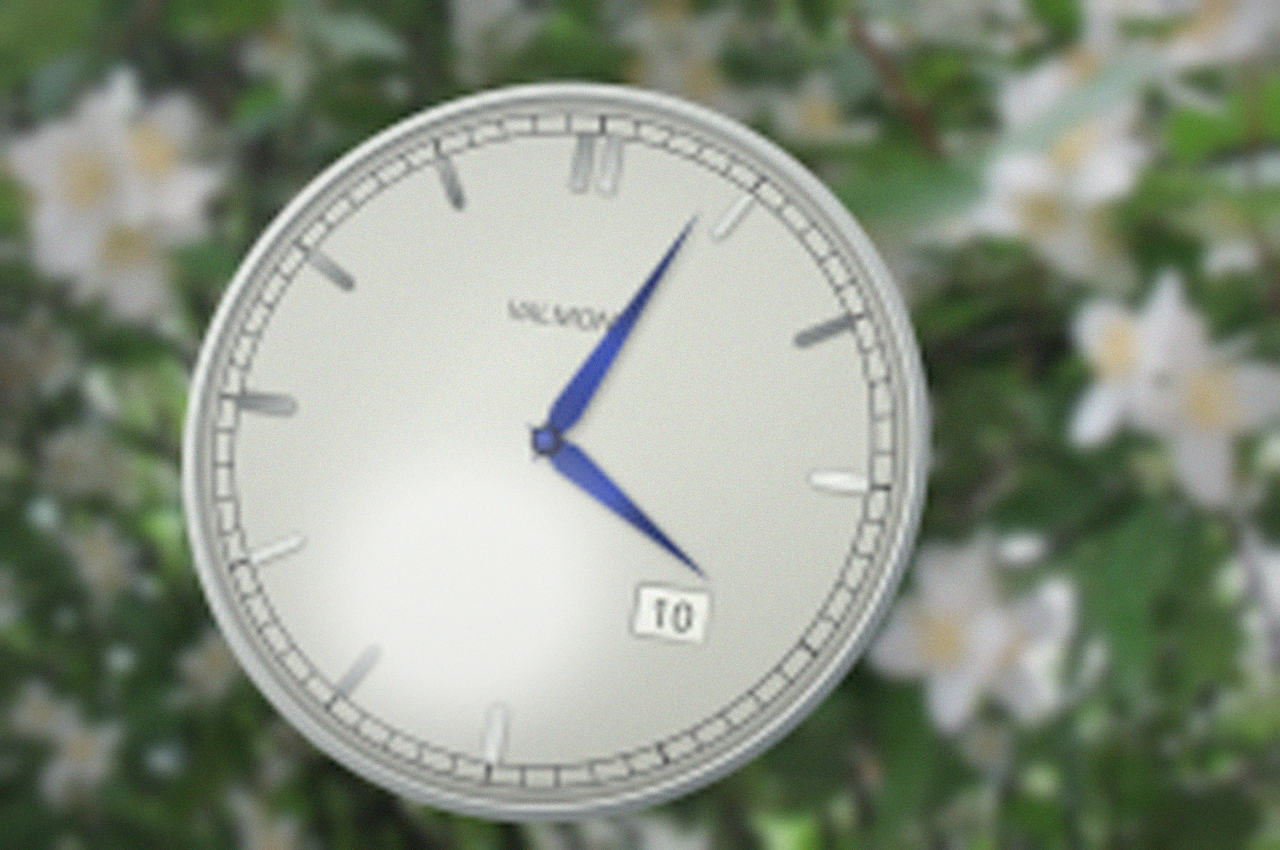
{"hour": 4, "minute": 4}
